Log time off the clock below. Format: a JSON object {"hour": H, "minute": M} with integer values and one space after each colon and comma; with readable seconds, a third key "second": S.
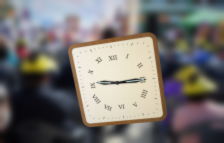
{"hour": 9, "minute": 15}
